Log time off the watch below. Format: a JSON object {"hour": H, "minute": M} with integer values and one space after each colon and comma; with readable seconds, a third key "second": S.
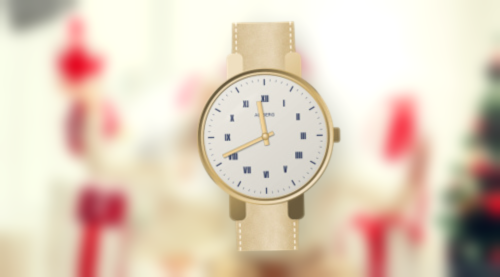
{"hour": 11, "minute": 41}
